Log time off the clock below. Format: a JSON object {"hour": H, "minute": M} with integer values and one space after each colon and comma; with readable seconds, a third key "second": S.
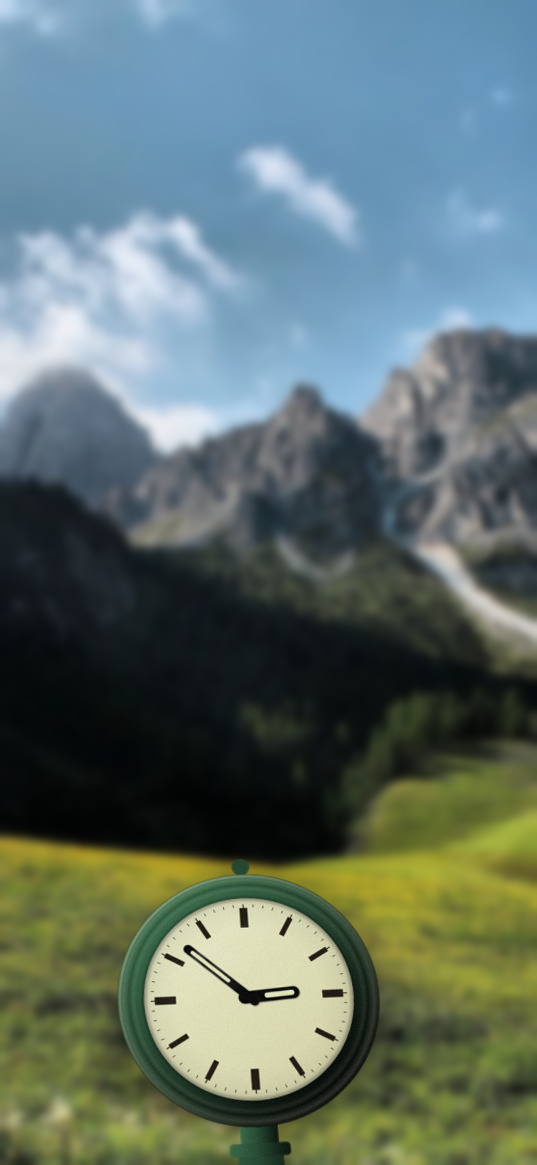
{"hour": 2, "minute": 52}
